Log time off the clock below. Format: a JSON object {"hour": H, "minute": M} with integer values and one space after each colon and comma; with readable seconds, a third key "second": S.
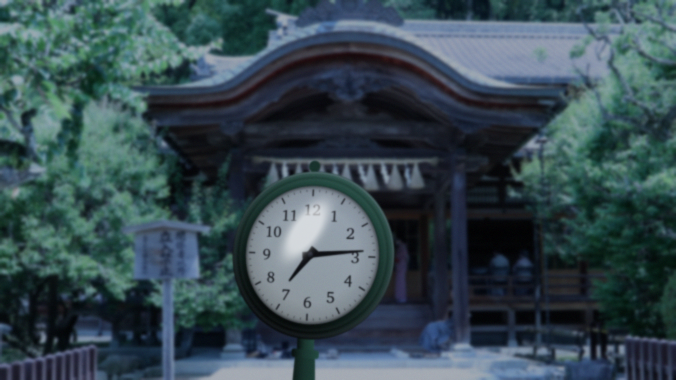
{"hour": 7, "minute": 14}
